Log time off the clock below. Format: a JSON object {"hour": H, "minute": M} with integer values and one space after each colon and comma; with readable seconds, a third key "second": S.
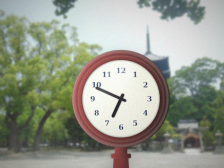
{"hour": 6, "minute": 49}
